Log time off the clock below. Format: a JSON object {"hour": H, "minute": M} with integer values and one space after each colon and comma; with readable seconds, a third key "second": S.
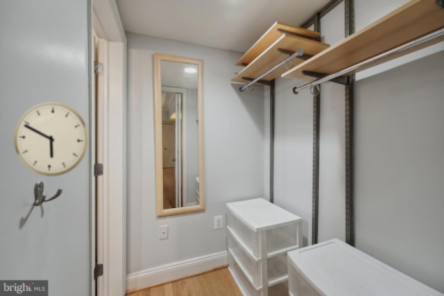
{"hour": 5, "minute": 49}
